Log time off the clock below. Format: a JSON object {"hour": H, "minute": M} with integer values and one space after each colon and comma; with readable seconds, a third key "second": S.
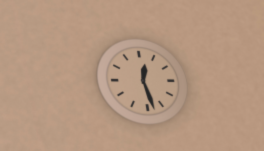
{"hour": 12, "minute": 28}
